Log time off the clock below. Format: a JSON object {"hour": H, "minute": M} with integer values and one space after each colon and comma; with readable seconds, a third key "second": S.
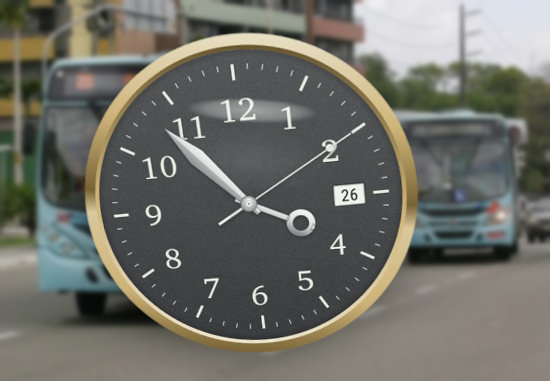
{"hour": 3, "minute": 53, "second": 10}
